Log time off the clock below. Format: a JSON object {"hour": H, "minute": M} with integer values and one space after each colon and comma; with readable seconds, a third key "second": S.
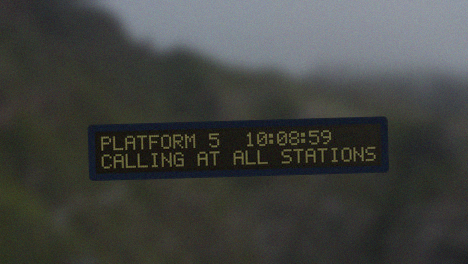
{"hour": 10, "minute": 8, "second": 59}
